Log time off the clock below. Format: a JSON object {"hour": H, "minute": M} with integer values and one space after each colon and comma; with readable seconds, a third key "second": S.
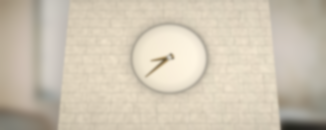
{"hour": 8, "minute": 38}
